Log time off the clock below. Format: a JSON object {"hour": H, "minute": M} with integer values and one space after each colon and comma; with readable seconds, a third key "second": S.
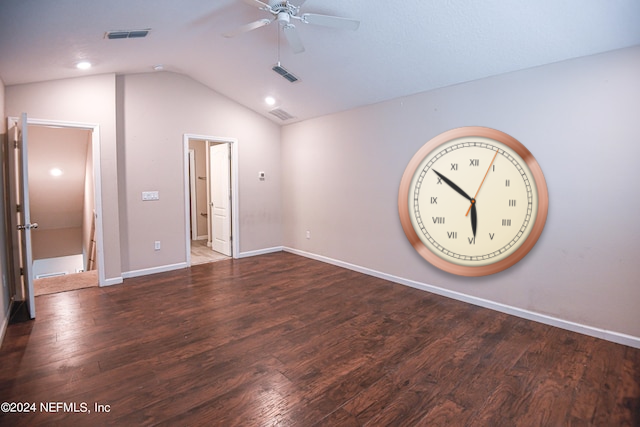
{"hour": 5, "minute": 51, "second": 4}
